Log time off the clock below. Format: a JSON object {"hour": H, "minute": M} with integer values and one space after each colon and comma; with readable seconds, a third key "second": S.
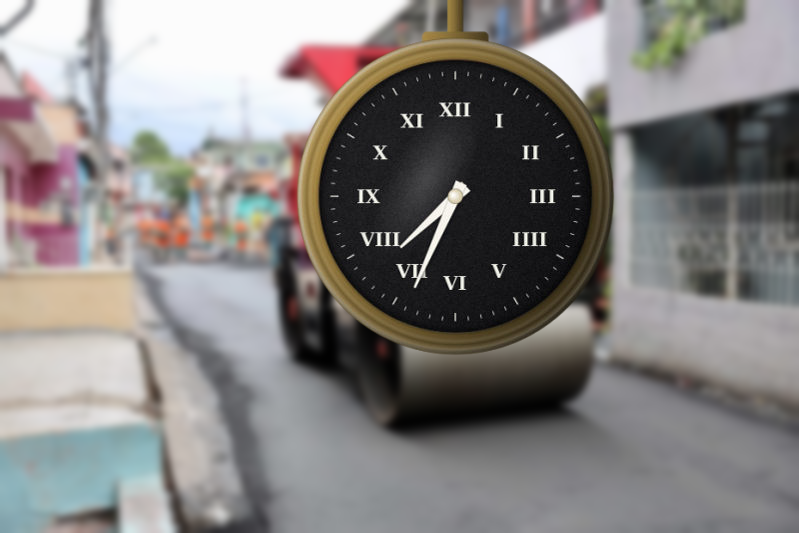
{"hour": 7, "minute": 34}
